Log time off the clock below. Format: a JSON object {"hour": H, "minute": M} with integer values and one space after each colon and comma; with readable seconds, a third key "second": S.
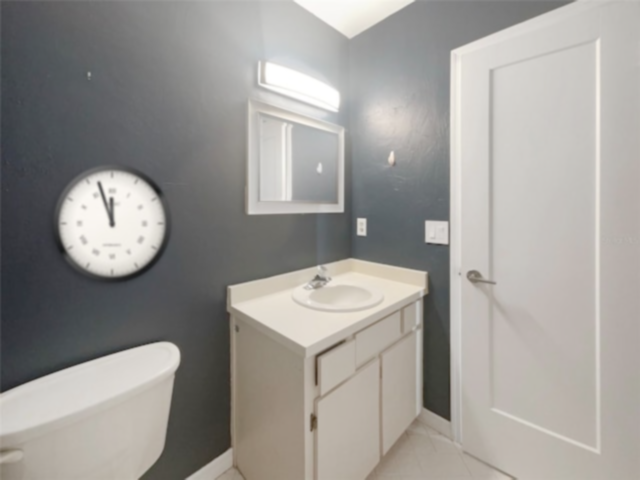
{"hour": 11, "minute": 57}
